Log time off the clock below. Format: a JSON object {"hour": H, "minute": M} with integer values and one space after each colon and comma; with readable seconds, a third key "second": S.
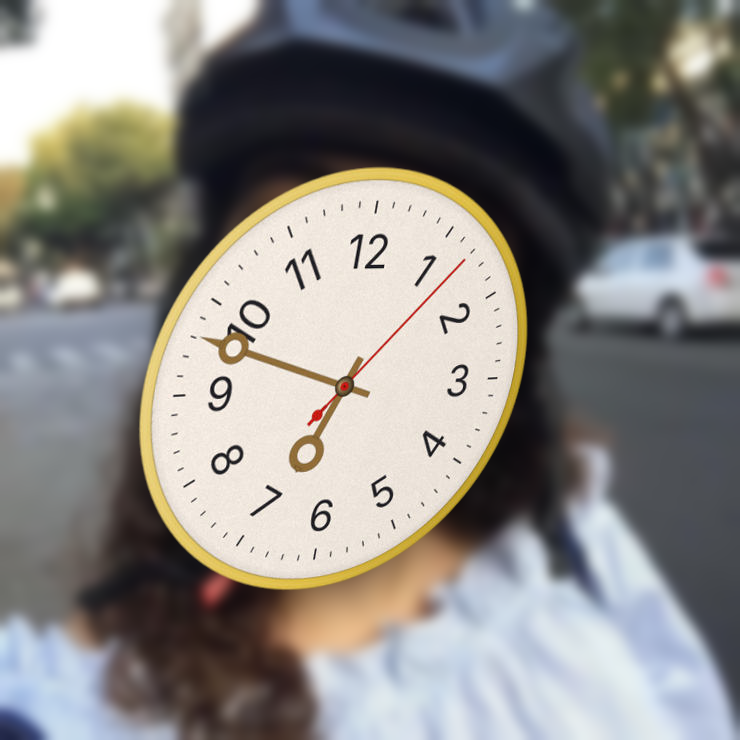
{"hour": 6, "minute": 48, "second": 7}
